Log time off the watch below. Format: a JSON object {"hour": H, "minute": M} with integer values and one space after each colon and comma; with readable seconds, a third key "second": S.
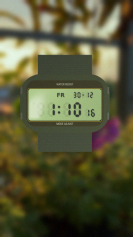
{"hour": 1, "minute": 10, "second": 16}
